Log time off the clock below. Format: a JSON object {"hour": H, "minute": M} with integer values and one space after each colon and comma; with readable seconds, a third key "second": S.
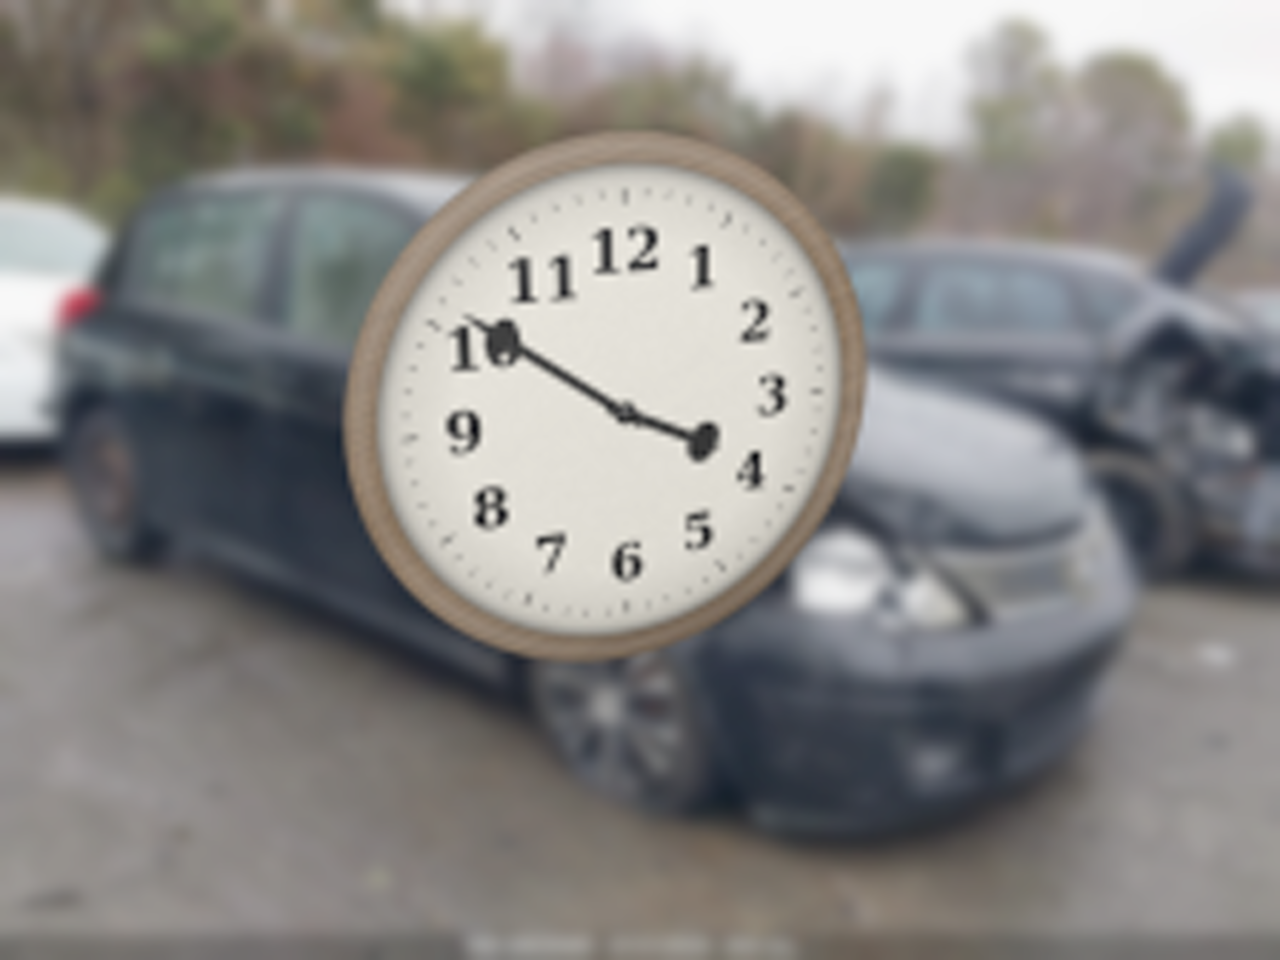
{"hour": 3, "minute": 51}
